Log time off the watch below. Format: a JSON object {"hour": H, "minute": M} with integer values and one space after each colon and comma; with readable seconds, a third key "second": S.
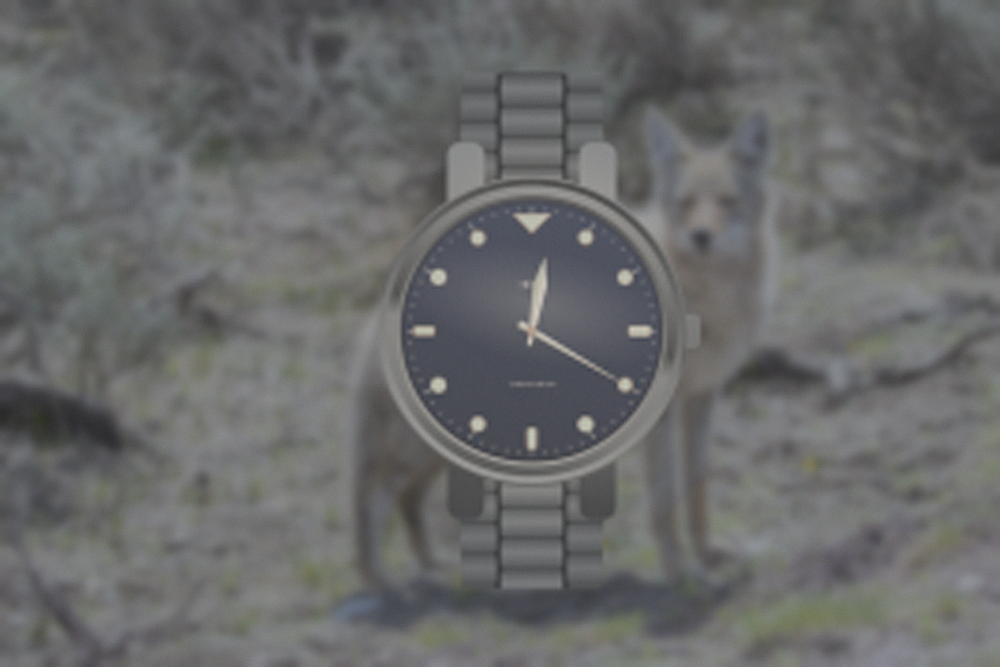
{"hour": 12, "minute": 20}
